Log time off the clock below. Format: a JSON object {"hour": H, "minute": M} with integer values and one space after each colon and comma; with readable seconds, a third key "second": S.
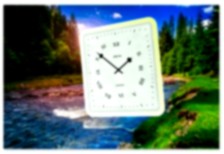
{"hour": 1, "minute": 52}
